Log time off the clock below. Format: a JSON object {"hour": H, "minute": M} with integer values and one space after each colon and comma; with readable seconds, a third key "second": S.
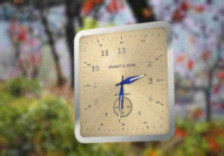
{"hour": 2, "minute": 31}
